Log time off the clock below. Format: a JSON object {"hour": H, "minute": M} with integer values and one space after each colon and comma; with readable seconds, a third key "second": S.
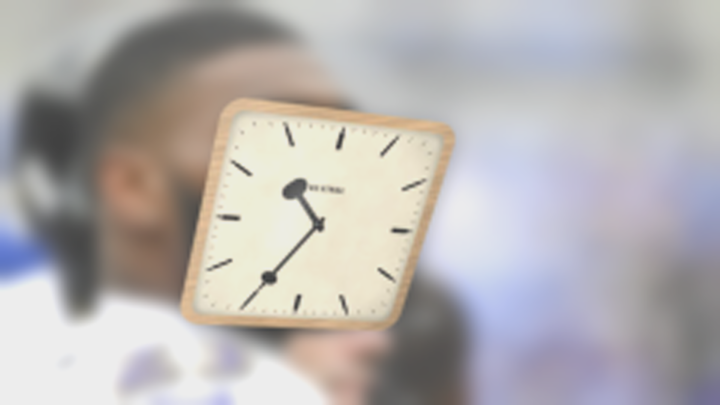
{"hour": 10, "minute": 35}
